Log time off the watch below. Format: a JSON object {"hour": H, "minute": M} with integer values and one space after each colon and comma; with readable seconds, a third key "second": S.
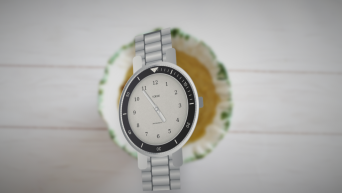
{"hour": 4, "minute": 54}
